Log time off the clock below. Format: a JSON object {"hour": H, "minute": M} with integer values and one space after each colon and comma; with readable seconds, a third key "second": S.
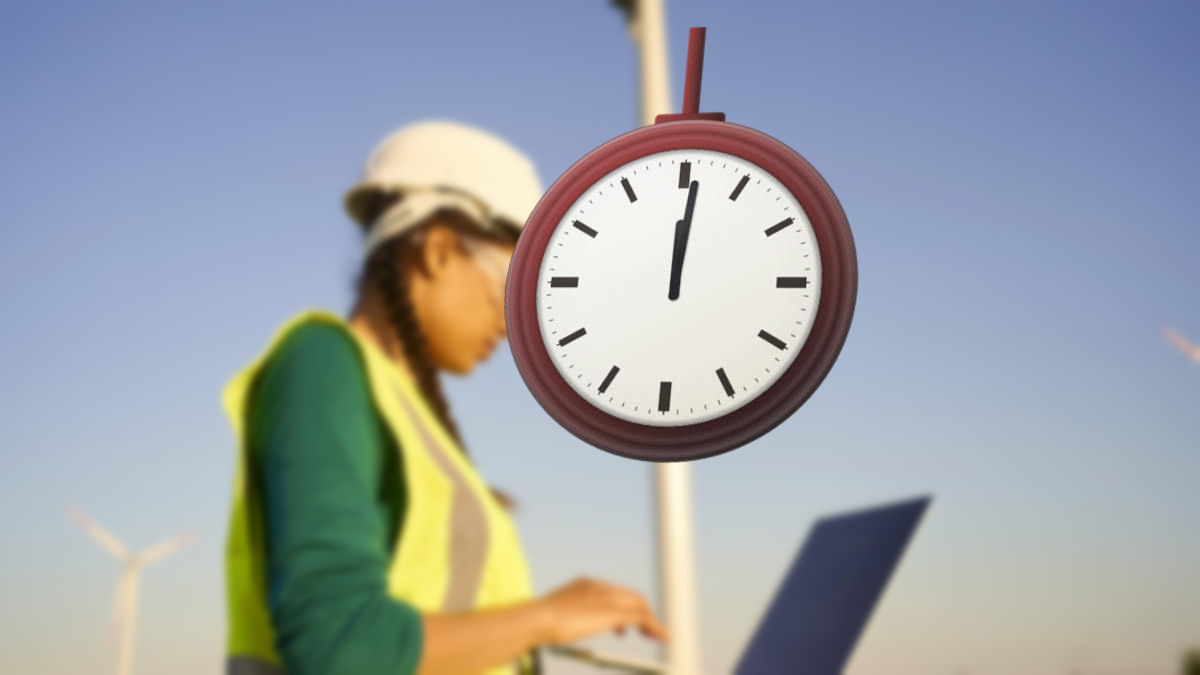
{"hour": 12, "minute": 1}
